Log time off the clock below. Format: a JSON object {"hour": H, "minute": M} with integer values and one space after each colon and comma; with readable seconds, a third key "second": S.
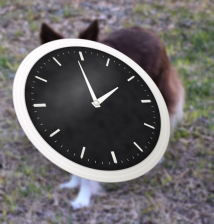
{"hour": 1, "minute": 59}
